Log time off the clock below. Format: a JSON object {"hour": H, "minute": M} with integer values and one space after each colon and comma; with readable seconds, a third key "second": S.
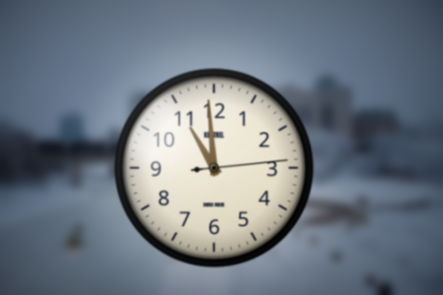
{"hour": 10, "minute": 59, "second": 14}
